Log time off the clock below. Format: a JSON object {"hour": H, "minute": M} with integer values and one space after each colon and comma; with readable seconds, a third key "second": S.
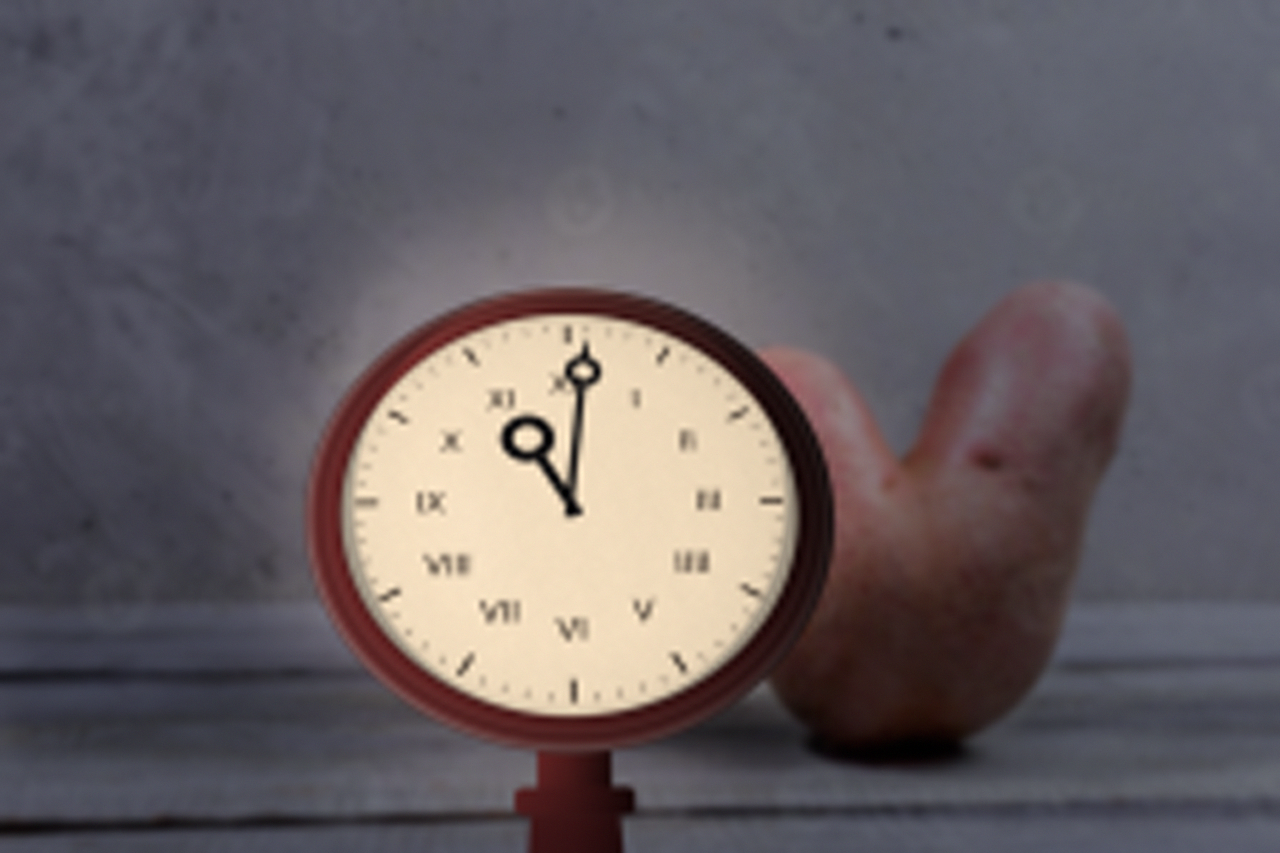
{"hour": 11, "minute": 1}
